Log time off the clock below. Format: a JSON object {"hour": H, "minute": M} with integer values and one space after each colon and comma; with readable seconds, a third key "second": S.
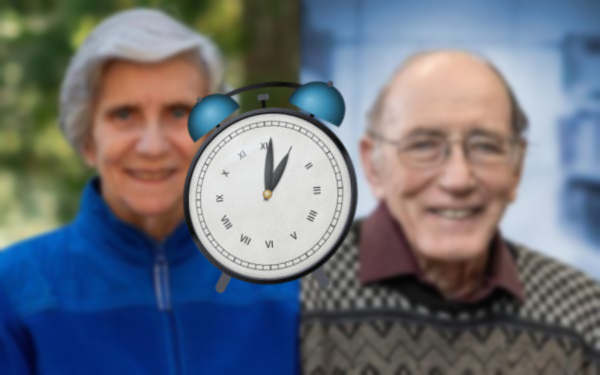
{"hour": 1, "minute": 1}
